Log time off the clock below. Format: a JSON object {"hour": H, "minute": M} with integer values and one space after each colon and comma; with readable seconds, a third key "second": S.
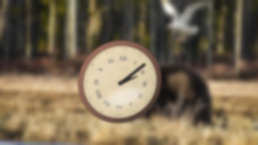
{"hour": 2, "minute": 8}
